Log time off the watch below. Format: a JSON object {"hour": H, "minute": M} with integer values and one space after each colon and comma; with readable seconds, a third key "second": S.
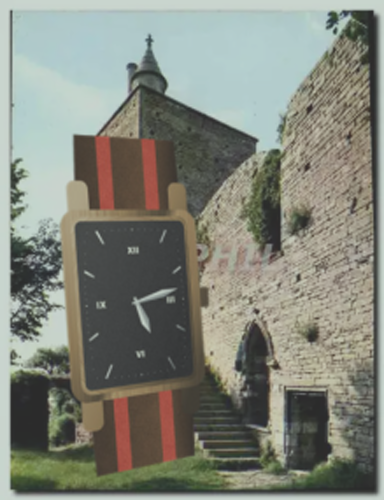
{"hour": 5, "minute": 13}
